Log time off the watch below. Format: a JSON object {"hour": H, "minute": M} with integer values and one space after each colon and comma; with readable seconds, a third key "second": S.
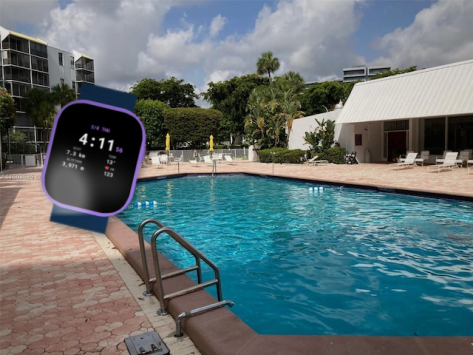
{"hour": 4, "minute": 11}
